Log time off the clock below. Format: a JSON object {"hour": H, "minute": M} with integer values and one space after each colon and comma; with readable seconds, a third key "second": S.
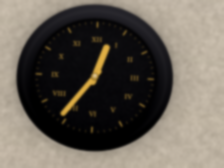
{"hour": 12, "minute": 36}
